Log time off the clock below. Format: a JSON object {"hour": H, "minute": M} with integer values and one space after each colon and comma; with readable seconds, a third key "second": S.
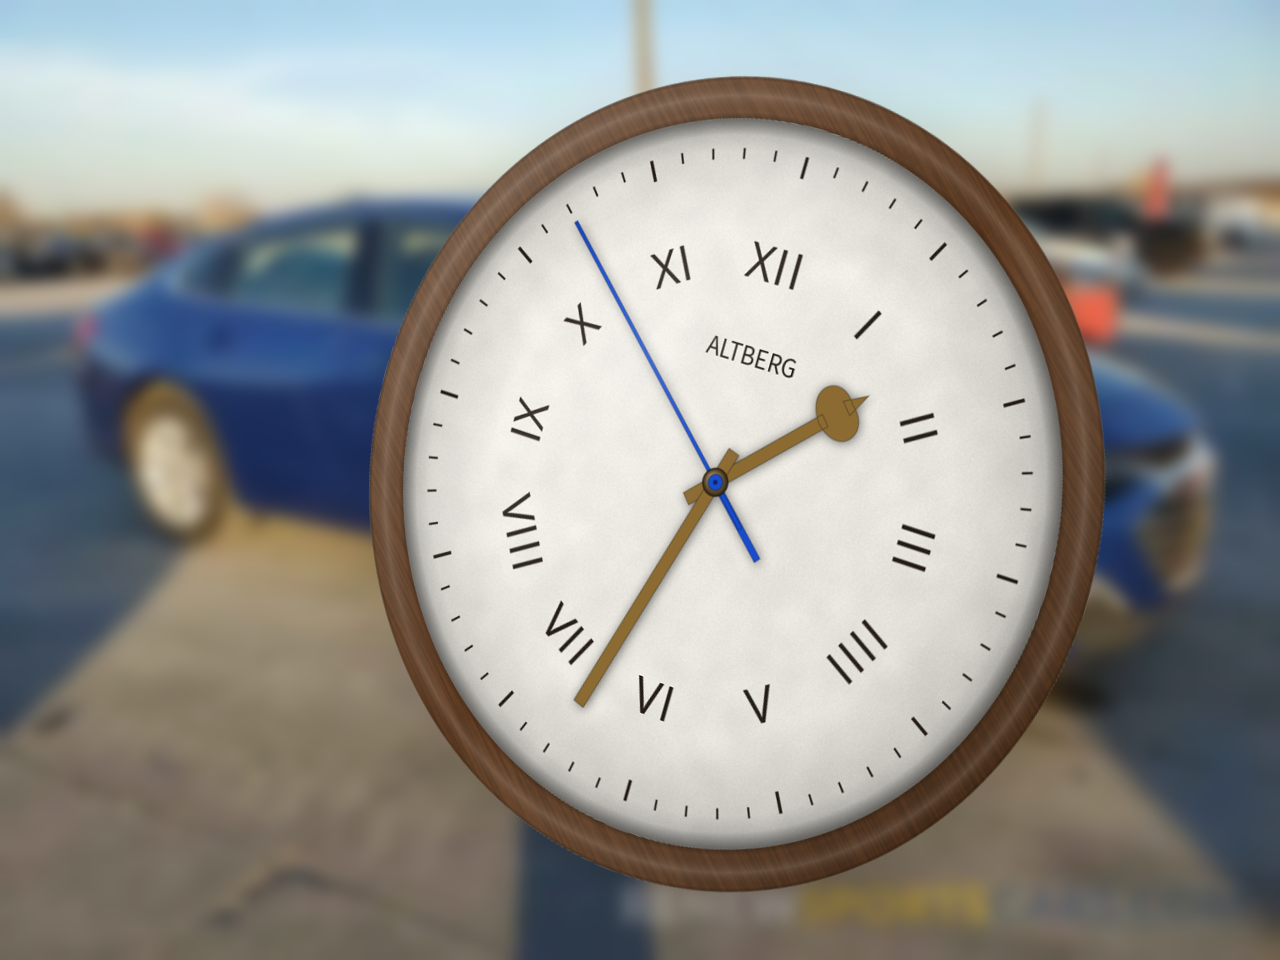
{"hour": 1, "minute": 32, "second": 52}
